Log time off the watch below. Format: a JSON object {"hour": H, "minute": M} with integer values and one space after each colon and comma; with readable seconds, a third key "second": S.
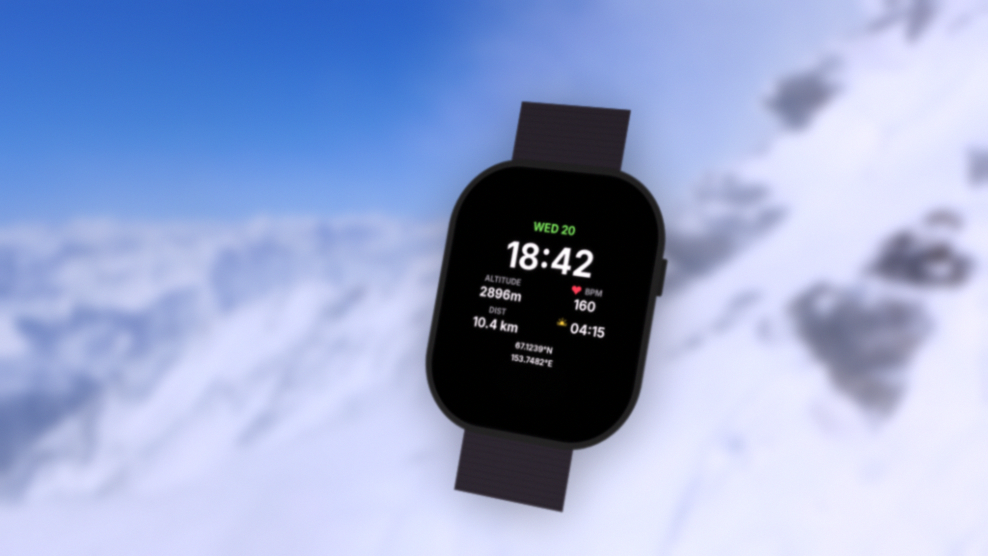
{"hour": 18, "minute": 42}
